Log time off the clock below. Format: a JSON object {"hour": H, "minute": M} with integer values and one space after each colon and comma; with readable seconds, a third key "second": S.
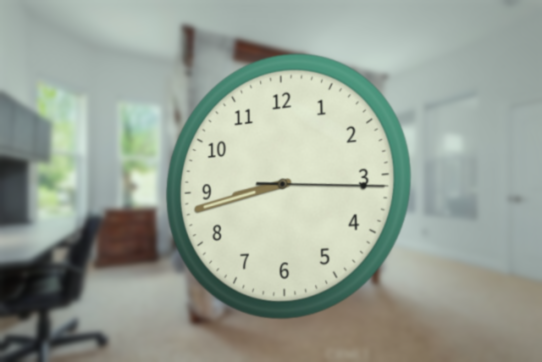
{"hour": 8, "minute": 43, "second": 16}
